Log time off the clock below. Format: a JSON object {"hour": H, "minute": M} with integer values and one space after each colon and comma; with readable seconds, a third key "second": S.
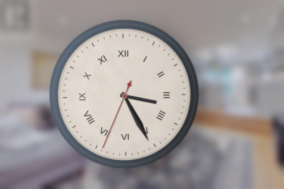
{"hour": 3, "minute": 25, "second": 34}
